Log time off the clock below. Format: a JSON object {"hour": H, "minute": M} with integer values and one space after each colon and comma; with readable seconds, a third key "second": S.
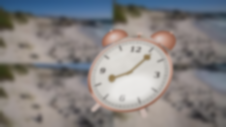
{"hour": 8, "minute": 6}
